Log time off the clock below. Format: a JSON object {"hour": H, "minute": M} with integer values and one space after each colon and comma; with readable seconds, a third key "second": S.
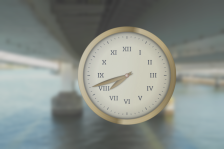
{"hour": 7, "minute": 42}
